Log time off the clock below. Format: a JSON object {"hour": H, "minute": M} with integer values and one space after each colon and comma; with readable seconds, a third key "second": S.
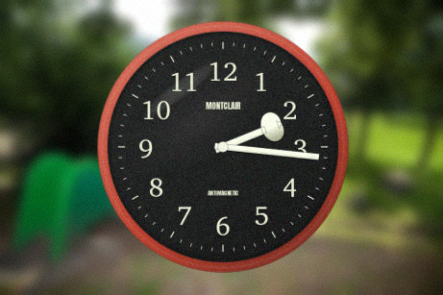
{"hour": 2, "minute": 16}
